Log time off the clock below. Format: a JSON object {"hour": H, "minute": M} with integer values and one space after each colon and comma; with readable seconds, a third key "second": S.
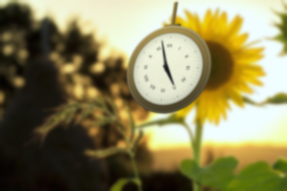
{"hour": 4, "minute": 57}
